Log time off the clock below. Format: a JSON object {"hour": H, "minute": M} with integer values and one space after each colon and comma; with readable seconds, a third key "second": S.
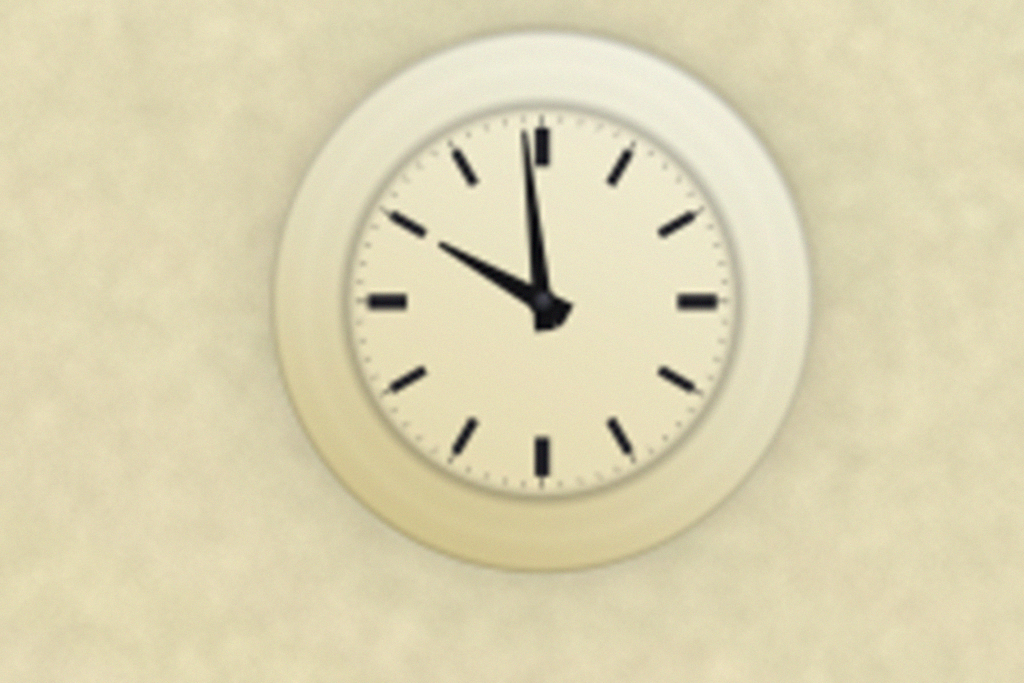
{"hour": 9, "minute": 59}
